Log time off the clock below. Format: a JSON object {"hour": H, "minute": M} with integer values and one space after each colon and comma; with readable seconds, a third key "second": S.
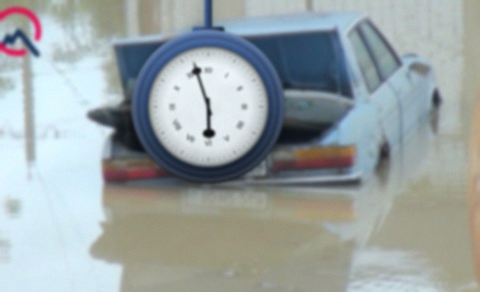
{"hour": 5, "minute": 57}
